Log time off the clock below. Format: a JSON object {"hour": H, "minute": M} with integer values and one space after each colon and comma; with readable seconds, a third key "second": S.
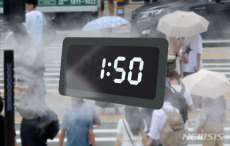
{"hour": 1, "minute": 50}
